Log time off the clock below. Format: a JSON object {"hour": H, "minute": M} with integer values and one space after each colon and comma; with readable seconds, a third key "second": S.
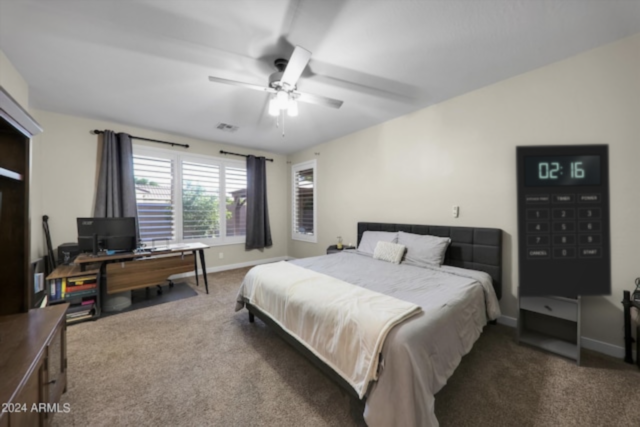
{"hour": 2, "minute": 16}
